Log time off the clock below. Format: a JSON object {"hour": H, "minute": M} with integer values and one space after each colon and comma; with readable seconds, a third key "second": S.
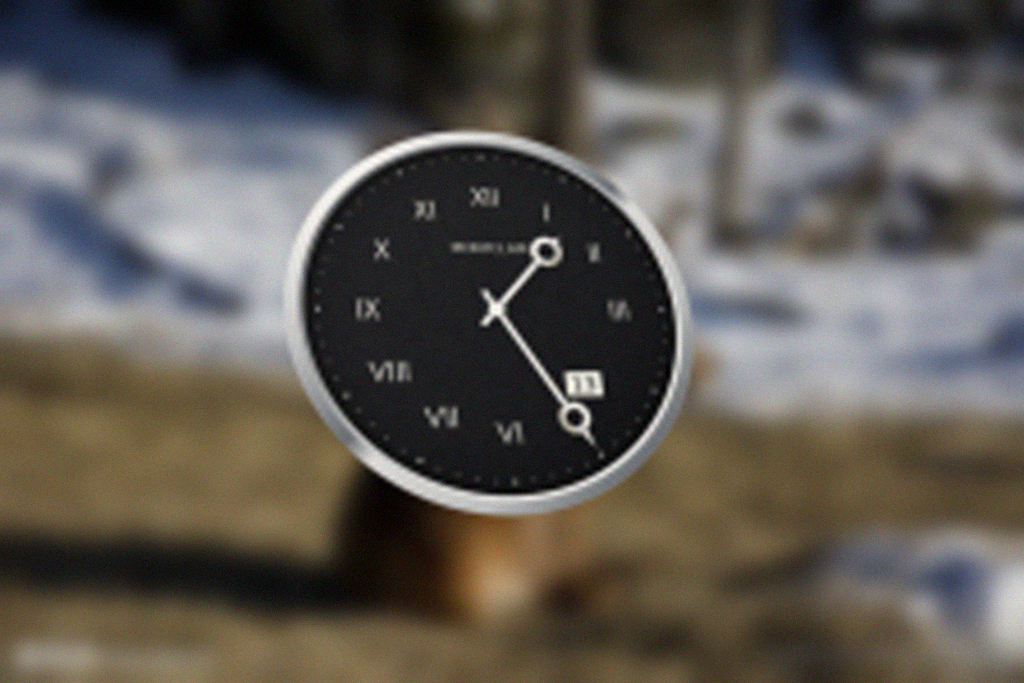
{"hour": 1, "minute": 25}
